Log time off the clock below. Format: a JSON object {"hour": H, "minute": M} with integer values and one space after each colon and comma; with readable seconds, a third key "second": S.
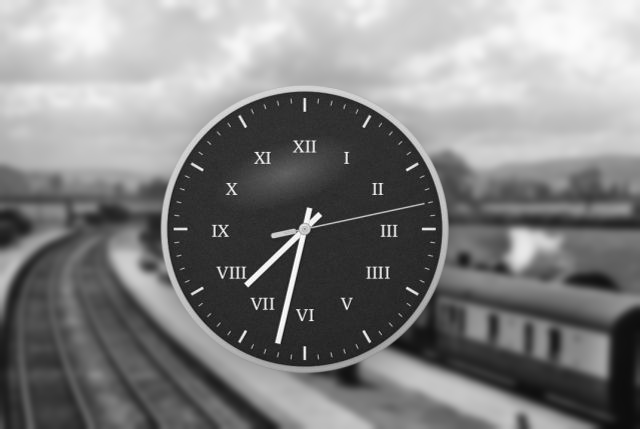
{"hour": 7, "minute": 32, "second": 13}
